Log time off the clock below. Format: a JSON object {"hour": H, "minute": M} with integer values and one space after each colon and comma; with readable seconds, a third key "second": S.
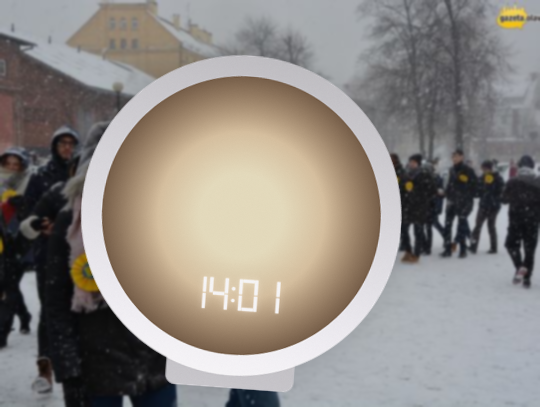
{"hour": 14, "minute": 1}
